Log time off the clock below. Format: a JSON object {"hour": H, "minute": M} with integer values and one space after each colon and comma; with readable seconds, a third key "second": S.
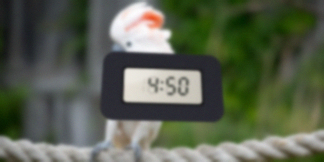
{"hour": 4, "minute": 50}
